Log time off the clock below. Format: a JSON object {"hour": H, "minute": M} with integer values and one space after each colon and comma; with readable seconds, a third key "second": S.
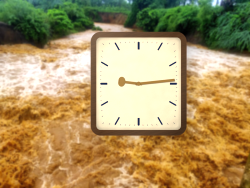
{"hour": 9, "minute": 14}
